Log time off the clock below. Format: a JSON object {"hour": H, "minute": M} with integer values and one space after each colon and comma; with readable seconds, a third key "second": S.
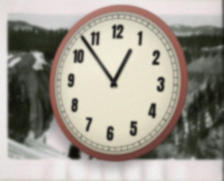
{"hour": 12, "minute": 53}
